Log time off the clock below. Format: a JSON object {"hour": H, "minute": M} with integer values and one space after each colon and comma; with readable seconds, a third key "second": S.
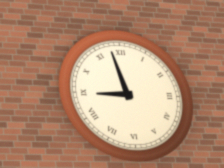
{"hour": 8, "minute": 58}
